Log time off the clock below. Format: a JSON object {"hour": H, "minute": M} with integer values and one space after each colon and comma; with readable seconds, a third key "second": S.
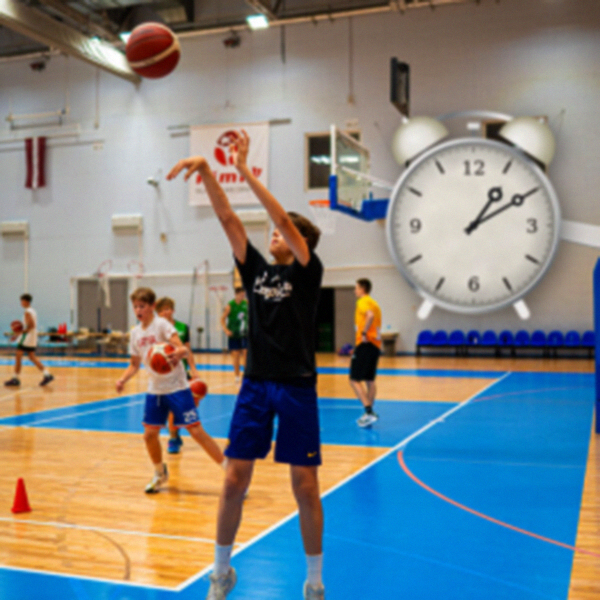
{"hour": 1, "minute": 10}
